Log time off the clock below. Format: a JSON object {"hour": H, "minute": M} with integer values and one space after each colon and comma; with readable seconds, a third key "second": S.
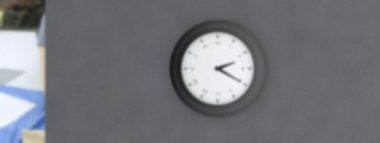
{"hour": 2, "minute": 20}
